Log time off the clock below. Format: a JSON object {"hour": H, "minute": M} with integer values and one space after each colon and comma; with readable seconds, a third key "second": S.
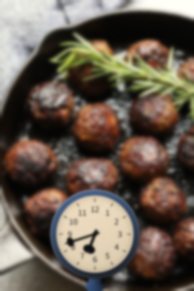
{"hour": 6, "minute": 42}
